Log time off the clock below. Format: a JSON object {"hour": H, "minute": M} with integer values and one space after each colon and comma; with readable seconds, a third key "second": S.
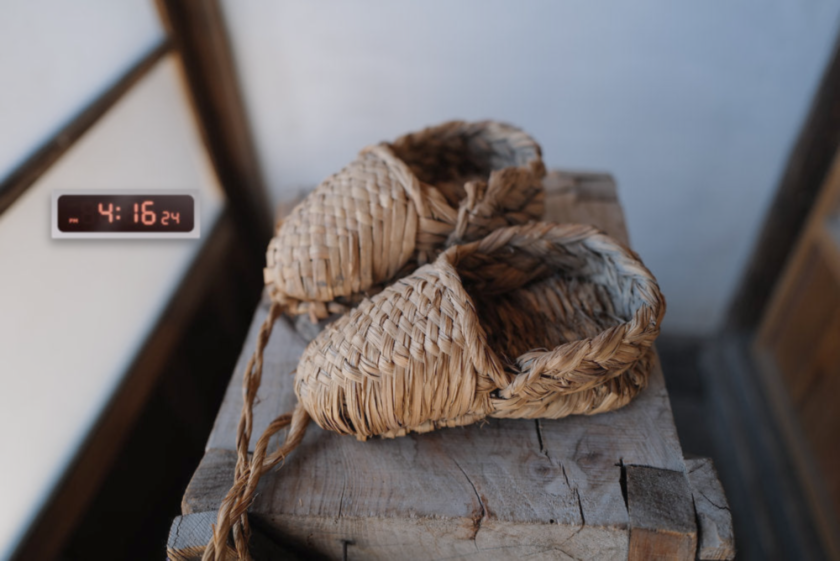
{"hour": 4, "minute": 16, "second": 24}
